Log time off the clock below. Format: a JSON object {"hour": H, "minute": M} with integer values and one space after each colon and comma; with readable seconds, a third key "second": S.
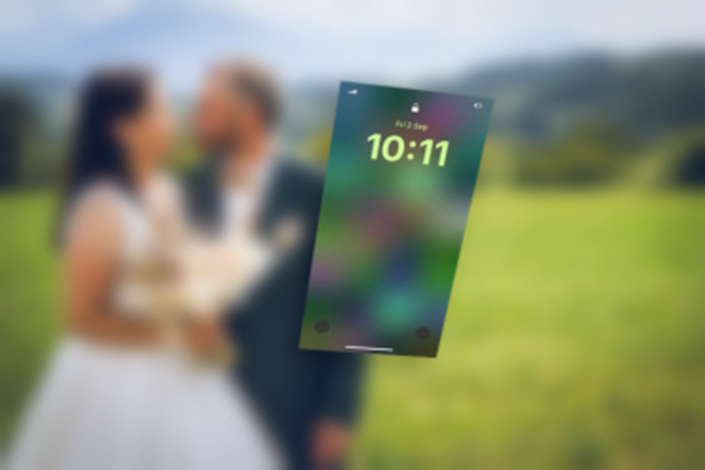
{"hour": 10, "minute": 11}
